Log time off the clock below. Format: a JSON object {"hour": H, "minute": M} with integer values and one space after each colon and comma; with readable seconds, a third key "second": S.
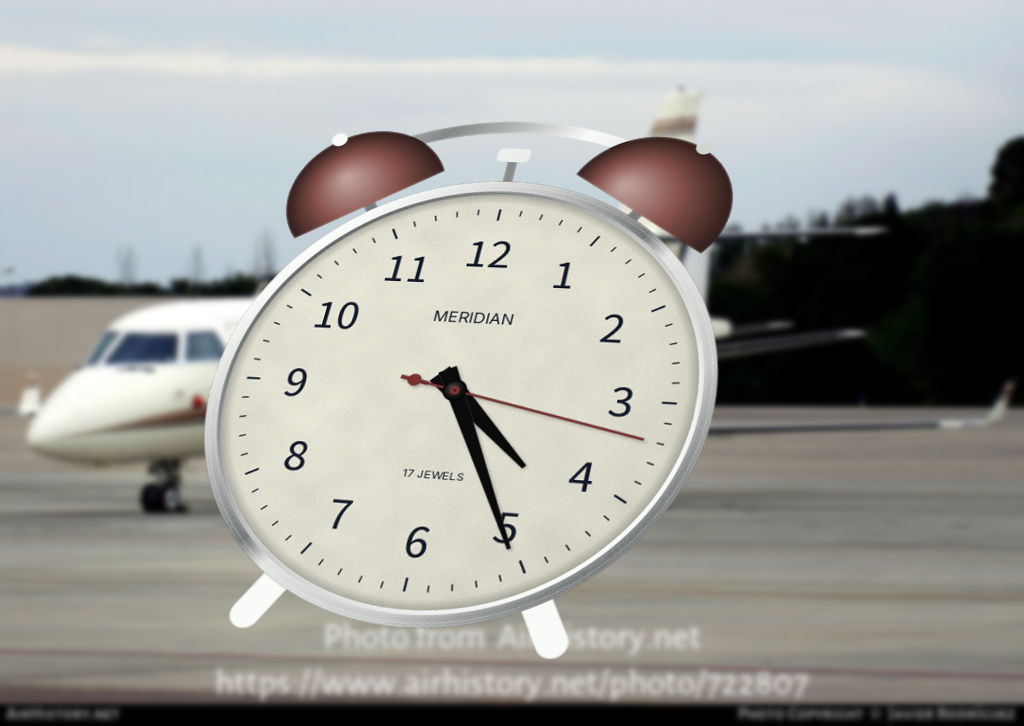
{"hour": 4, "minute": 25, "second": 17}
